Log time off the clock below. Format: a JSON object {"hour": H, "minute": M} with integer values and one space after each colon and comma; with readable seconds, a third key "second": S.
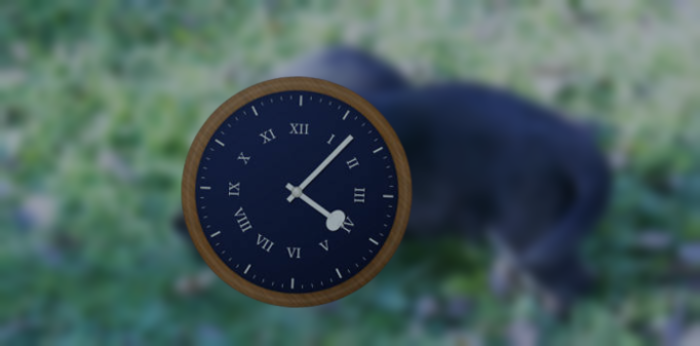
{"hour": 4, "minute": 7}
